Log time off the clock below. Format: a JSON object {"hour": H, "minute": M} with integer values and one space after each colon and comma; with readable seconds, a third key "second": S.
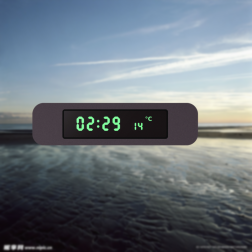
{"hour": 2, "minute": 29}
